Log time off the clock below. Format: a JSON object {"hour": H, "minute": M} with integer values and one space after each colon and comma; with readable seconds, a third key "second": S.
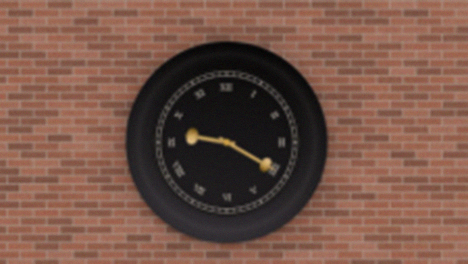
{"hour": 9, "minute": 20}
